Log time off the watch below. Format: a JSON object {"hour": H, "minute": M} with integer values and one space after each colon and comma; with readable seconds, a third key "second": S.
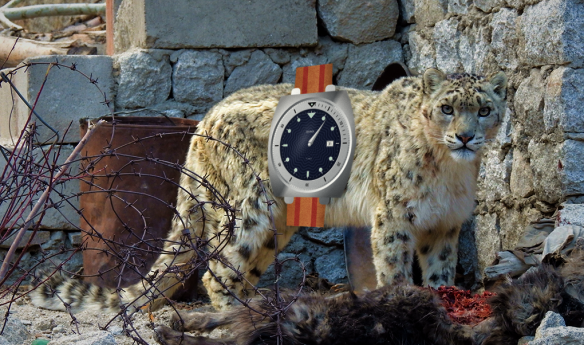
{"hour": 1, "minute": 6}
